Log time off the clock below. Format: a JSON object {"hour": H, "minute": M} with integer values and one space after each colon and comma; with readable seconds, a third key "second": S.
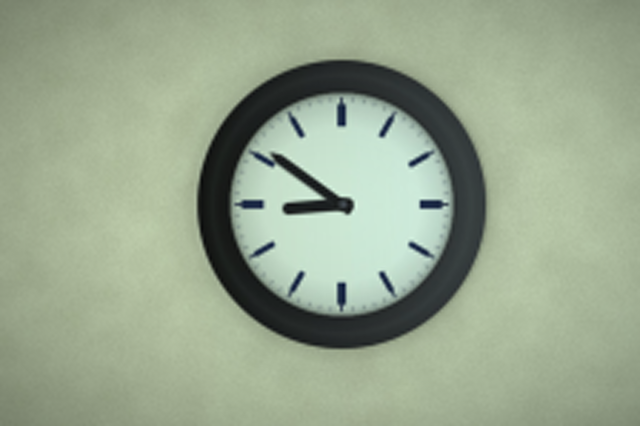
{"hour": 8, "minute": 51}
